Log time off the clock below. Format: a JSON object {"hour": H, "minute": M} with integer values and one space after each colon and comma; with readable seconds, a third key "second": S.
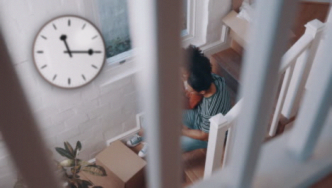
{"hour": 11, "minute": 15}
